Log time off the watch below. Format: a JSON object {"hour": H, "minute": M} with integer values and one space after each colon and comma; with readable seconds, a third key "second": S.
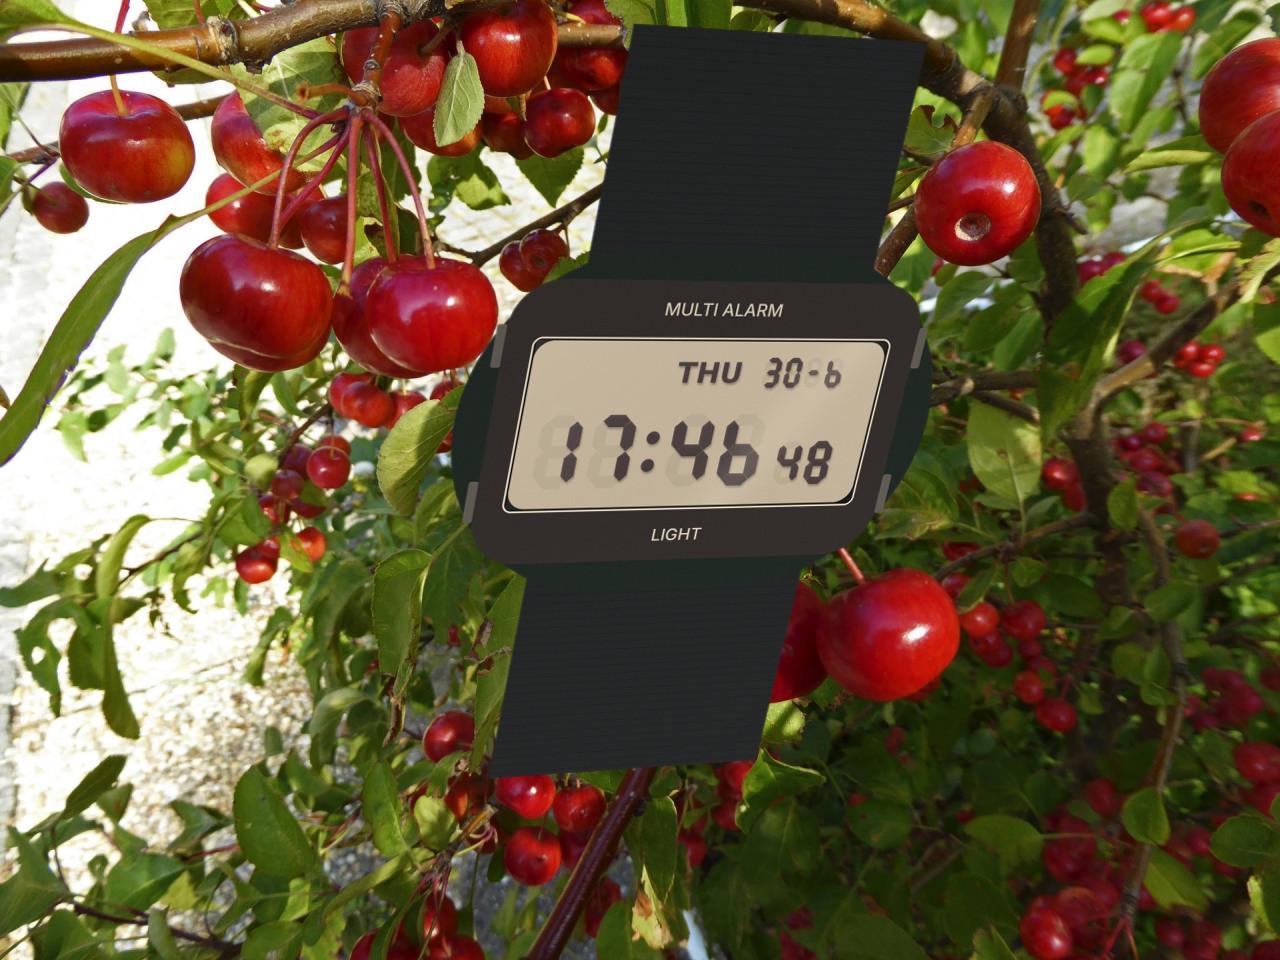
{"hour": 17, "minute": 46, "second": 48}
